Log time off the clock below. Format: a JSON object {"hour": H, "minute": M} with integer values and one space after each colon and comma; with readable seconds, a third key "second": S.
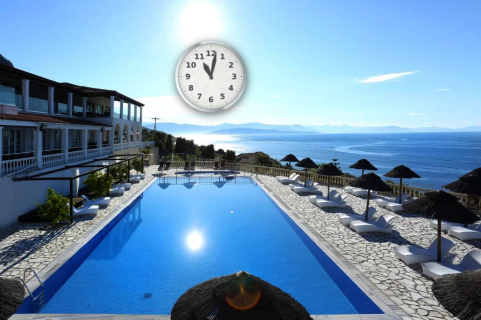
{"hour": 11, "minute": 2}
